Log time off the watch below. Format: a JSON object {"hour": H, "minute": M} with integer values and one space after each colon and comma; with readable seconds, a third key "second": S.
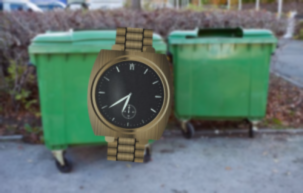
{"hour": 6, "minute": 39}
